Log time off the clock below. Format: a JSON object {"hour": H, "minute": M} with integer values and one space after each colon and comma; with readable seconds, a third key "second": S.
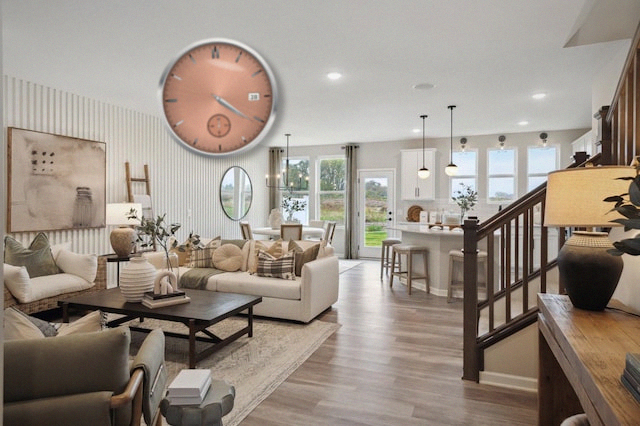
{"hour": 4, "minute": 21}
